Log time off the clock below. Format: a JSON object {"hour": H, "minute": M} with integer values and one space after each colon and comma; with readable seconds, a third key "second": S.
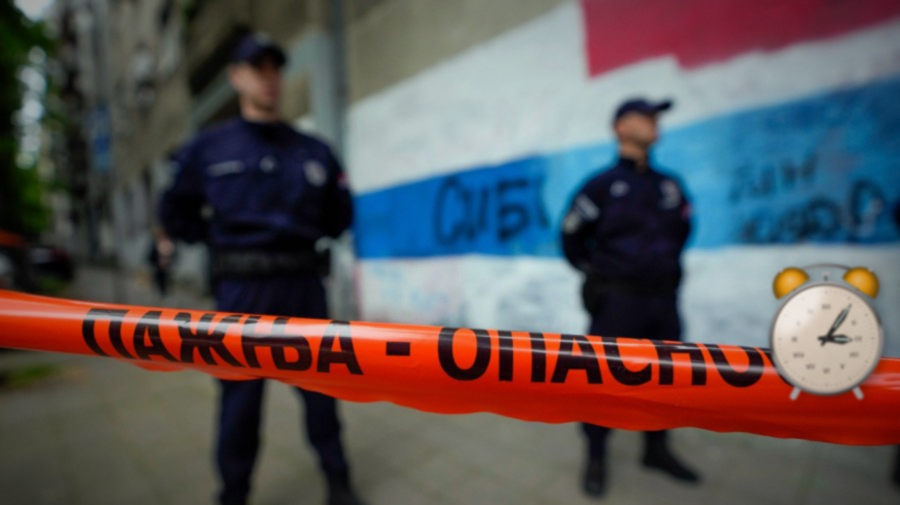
{"hour": 3, "minute": 6}
